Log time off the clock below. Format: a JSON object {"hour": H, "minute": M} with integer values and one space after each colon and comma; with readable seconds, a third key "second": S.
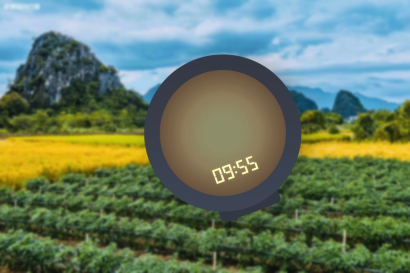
{"hour": 9, "minute": 55}
